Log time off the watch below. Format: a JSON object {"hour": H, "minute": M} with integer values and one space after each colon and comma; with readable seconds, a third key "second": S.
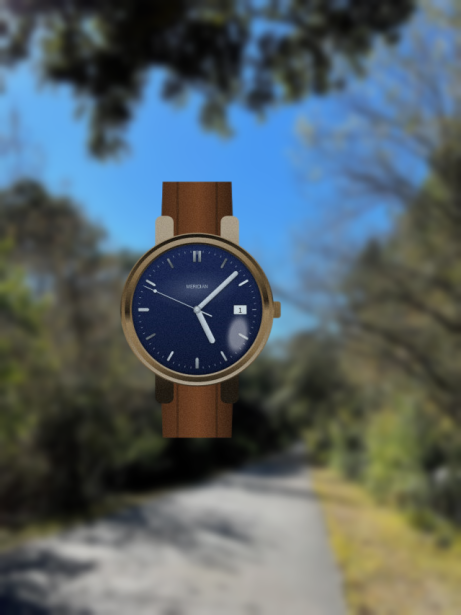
{"hour": 5, "minute": 7, "second": 49}
